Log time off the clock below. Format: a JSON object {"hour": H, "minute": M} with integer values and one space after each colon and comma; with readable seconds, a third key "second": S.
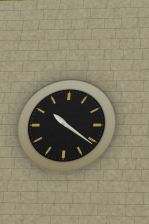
{"hour": 10, "minute": 21}
